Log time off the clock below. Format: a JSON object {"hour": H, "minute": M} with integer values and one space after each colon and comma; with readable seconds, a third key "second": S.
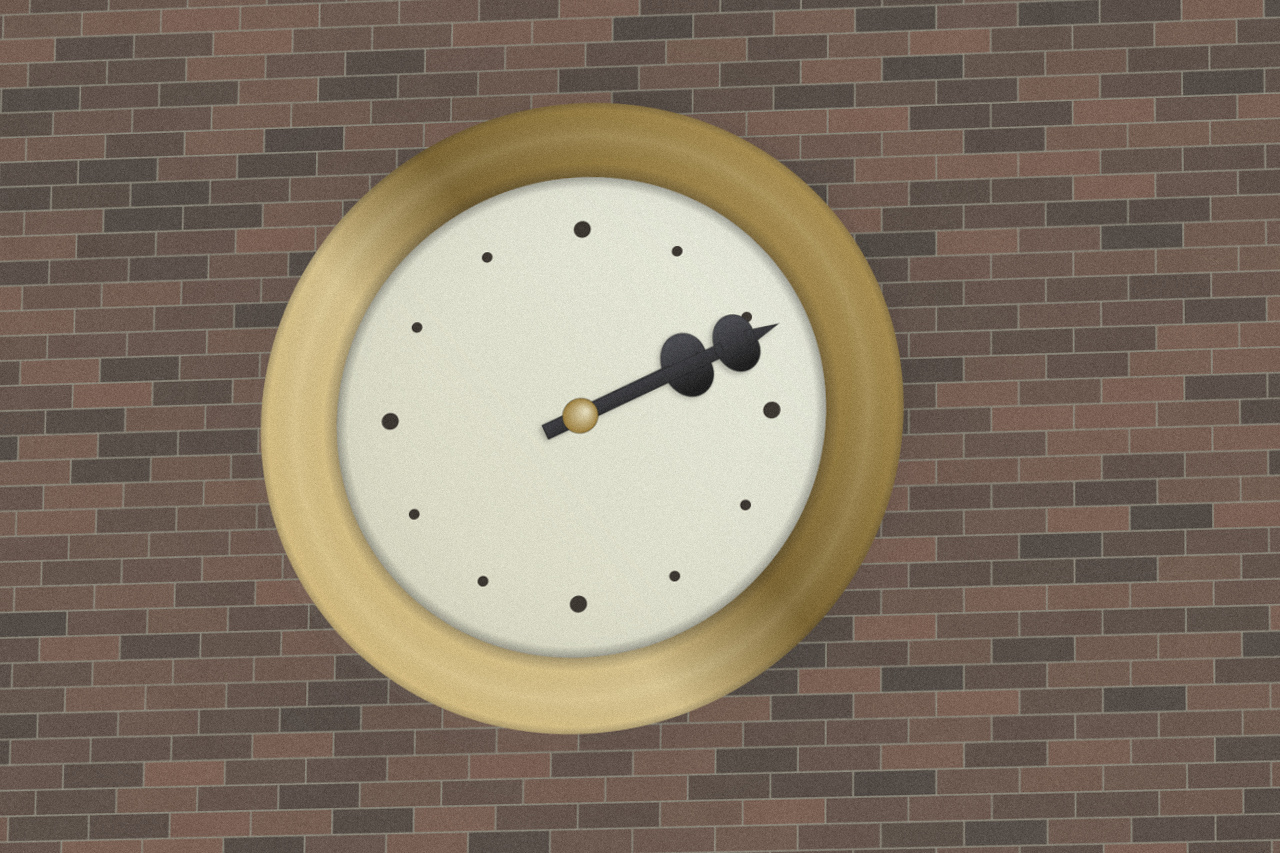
{"hour": 2, "minute": 11}
